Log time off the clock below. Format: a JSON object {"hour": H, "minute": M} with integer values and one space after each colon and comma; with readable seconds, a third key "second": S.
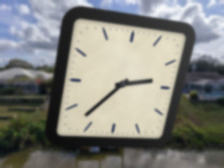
{"hour": 2, "minute": 37}
